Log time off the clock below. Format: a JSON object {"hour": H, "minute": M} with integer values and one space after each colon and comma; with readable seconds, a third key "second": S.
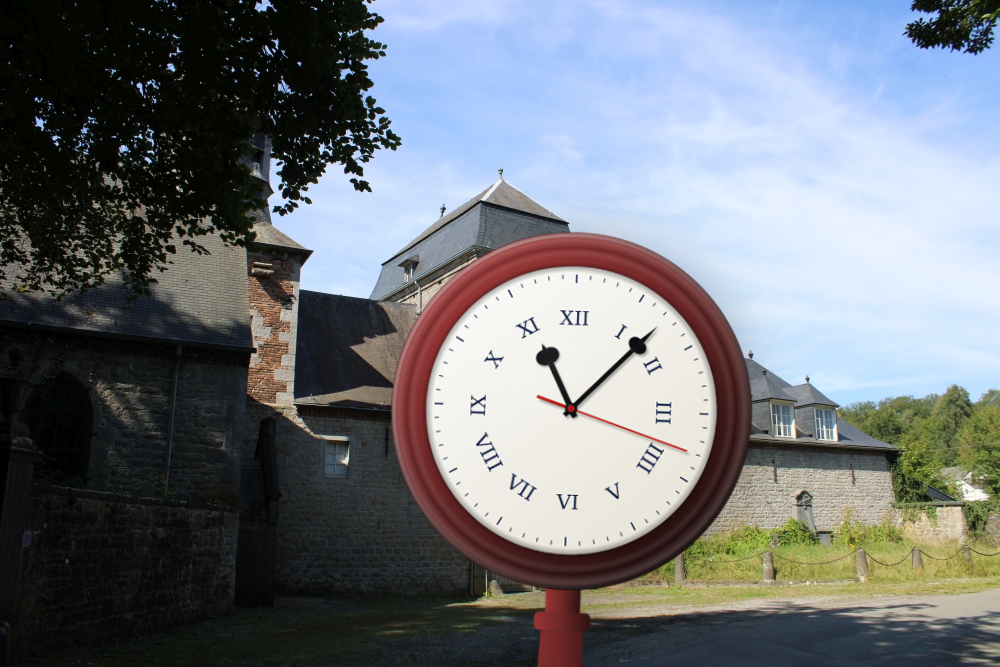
{"hour": 11, "minute": 7, "second": 18}
